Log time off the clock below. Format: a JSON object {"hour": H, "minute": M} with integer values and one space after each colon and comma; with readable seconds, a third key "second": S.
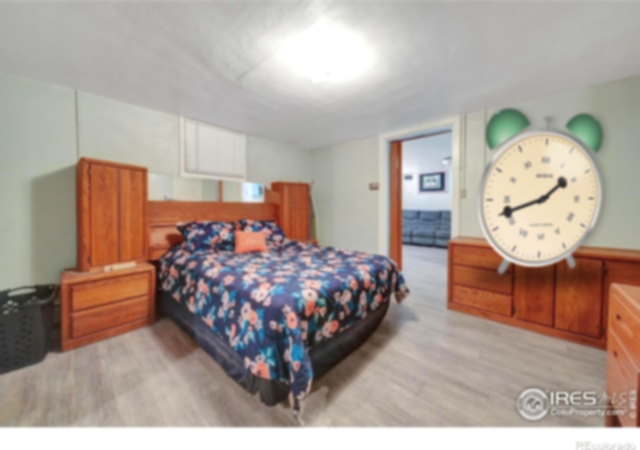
{"hour": 1, "minute": 42}
